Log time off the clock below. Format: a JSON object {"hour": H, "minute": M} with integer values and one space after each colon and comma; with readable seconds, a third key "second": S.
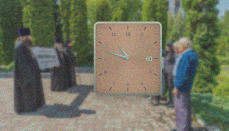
{"hour": 10, "minute": 48}
